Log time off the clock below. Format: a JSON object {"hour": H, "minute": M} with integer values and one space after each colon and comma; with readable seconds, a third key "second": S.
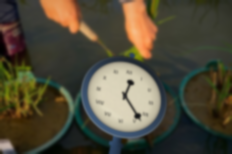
{"hour": 12, "minute": 23}
